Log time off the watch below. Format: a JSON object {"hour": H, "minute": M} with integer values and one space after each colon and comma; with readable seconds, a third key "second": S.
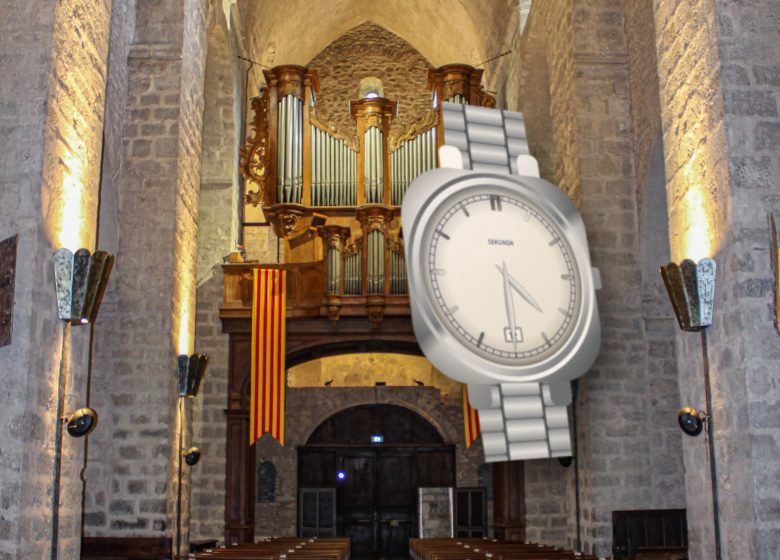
{"hour": 4, "minute": 30}
